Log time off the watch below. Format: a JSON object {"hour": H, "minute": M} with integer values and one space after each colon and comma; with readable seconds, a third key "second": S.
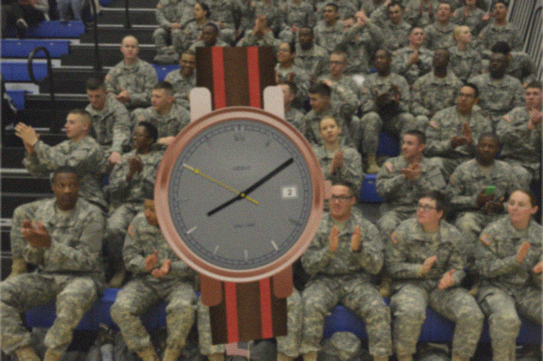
{"hour": 8, "minute": 9, "second": 50}
